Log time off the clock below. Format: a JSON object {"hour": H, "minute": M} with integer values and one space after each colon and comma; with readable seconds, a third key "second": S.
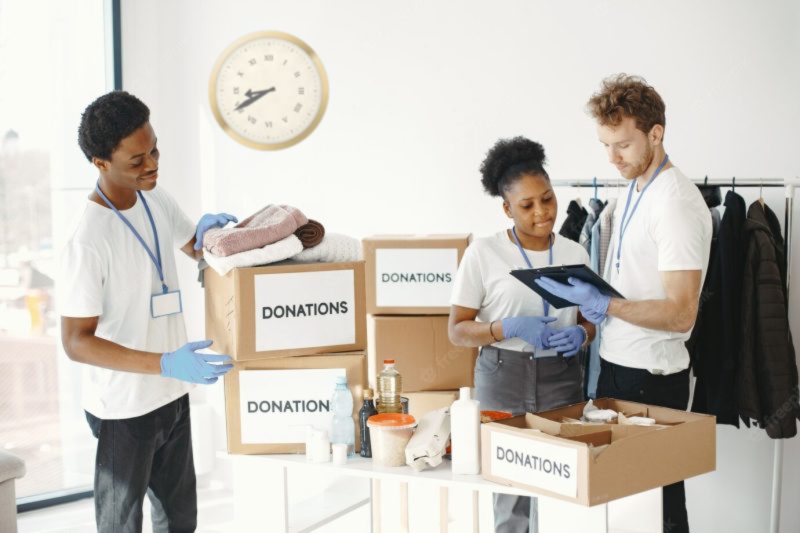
{"hour": 8, "minute": 40}
